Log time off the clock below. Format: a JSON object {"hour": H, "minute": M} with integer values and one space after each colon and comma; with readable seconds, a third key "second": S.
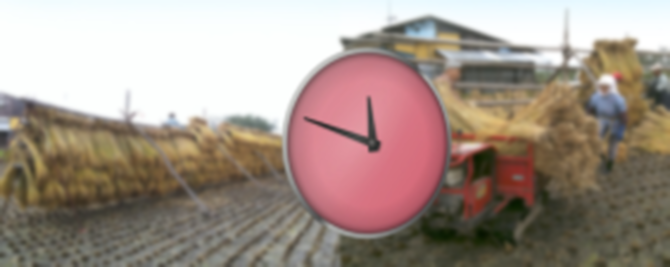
{"hour": 11, "minute": 48}
